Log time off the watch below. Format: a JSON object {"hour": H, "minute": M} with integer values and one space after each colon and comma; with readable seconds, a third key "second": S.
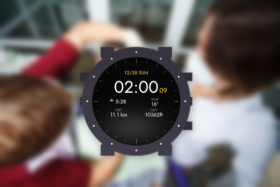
{"hour": 2, "minute": 0}
